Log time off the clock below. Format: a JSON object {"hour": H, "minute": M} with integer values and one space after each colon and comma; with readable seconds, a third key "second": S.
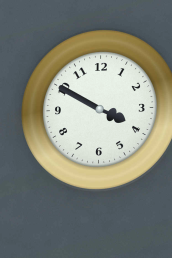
{"hour": 3, "minute": 50}
